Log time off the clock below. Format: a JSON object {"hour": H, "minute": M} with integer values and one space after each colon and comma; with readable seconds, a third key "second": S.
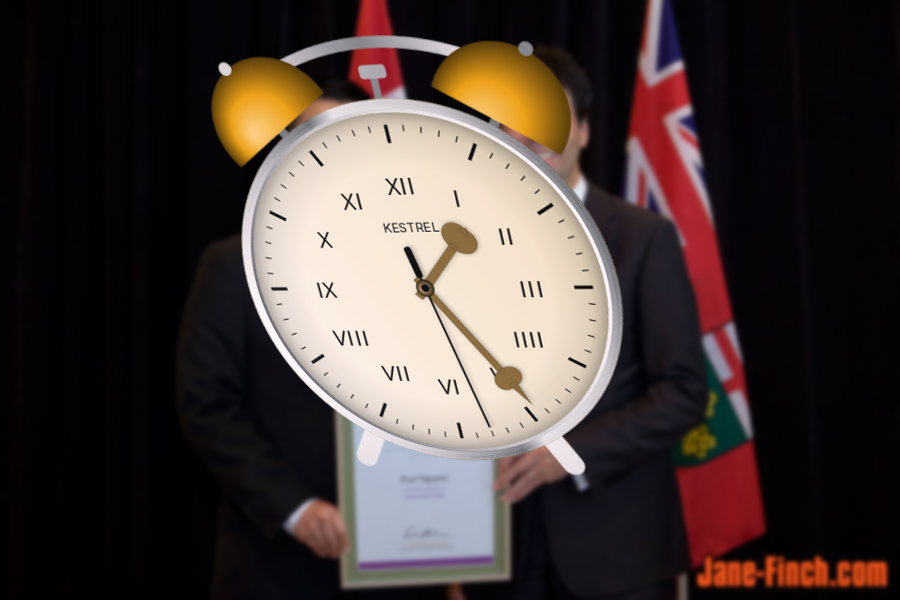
{"hour": 1, "minute": 24, "second": 28}
